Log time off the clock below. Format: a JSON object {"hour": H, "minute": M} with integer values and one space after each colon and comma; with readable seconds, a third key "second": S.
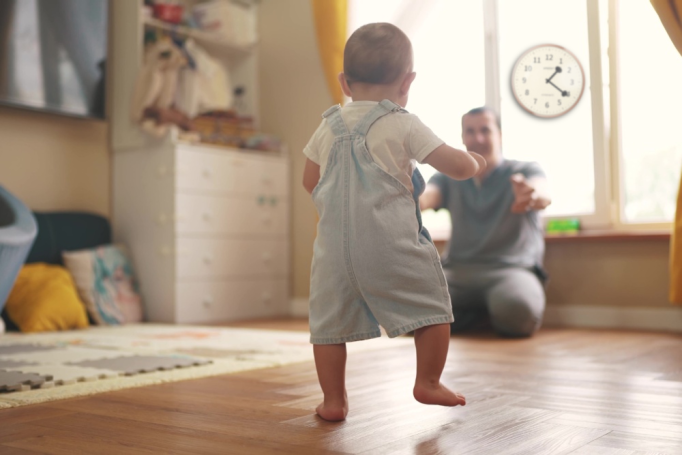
{"hour": 1, "minute": 21}
